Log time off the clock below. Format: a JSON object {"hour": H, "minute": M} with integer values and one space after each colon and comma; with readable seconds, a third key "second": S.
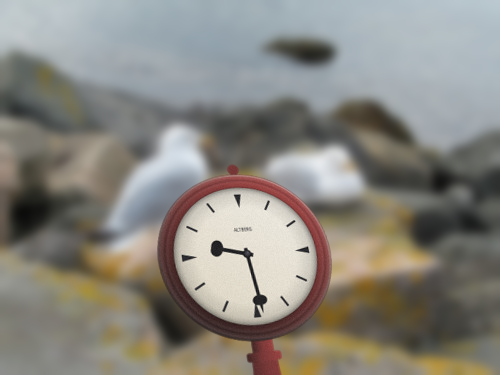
{"hour": 9, "minute": 29}
